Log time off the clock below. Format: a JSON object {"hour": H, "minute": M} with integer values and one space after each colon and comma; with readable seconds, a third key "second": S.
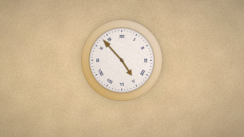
{"hour": 4, "minute": 53}
